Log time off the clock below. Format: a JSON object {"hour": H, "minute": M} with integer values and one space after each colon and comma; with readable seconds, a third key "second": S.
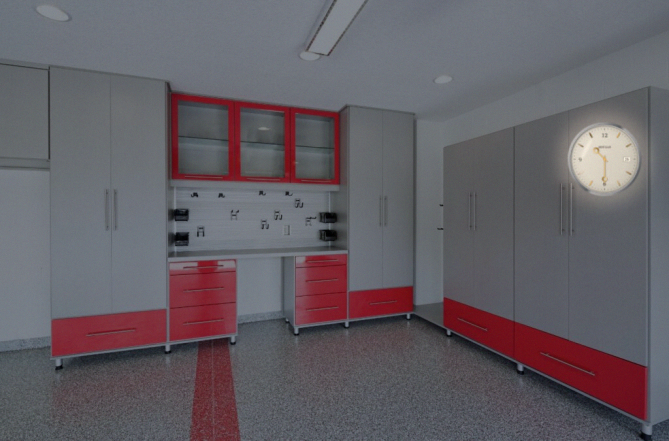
{"hour": 10, "minute": 30}
